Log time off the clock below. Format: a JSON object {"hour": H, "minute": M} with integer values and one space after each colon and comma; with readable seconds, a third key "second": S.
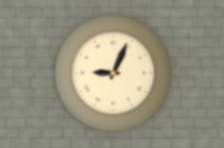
{"hour": 9, "minute": 4}
